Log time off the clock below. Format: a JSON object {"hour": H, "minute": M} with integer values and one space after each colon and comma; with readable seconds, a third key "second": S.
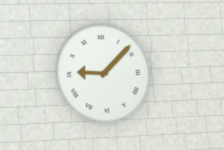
{"hour": 9, "minute": 8}
